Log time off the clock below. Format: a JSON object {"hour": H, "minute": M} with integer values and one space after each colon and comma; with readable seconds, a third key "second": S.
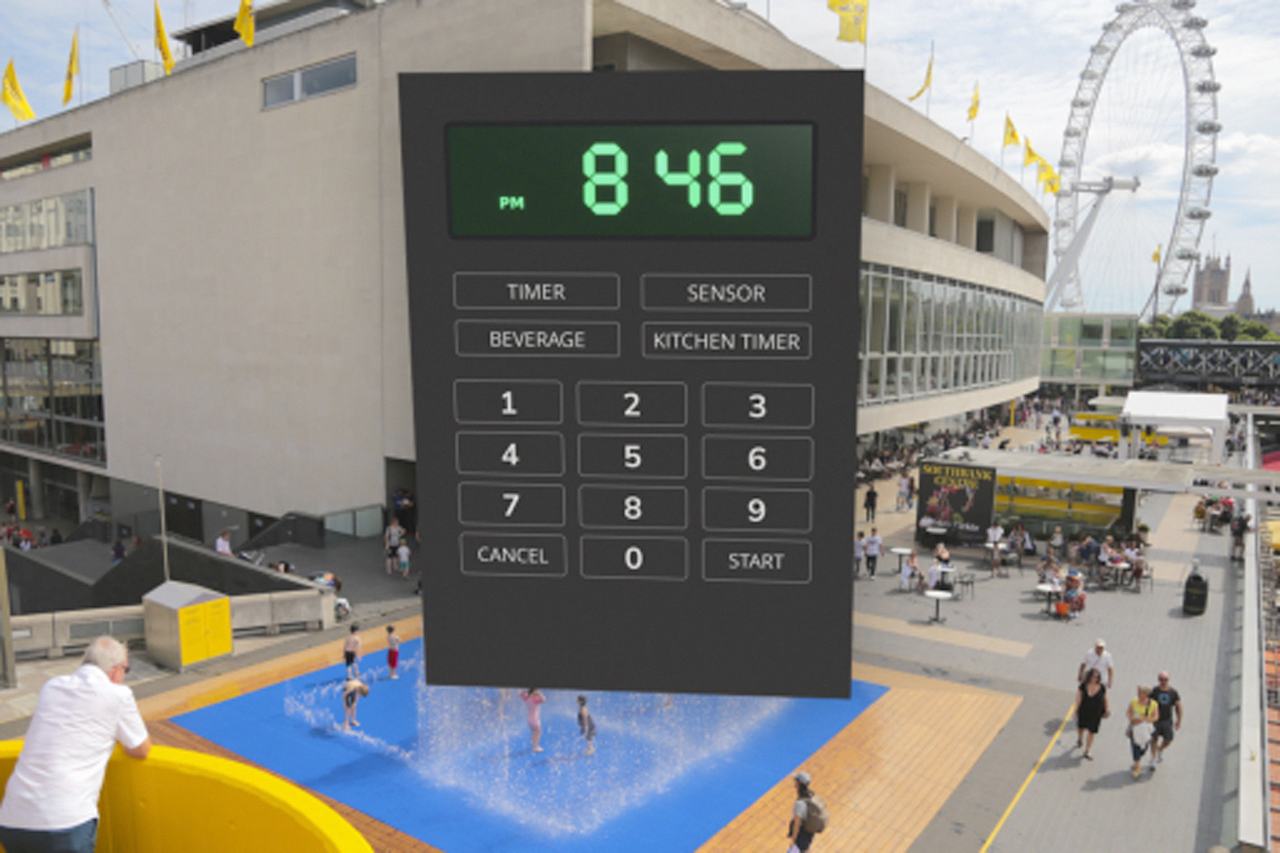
{"hour": 8, "minute": 46}
